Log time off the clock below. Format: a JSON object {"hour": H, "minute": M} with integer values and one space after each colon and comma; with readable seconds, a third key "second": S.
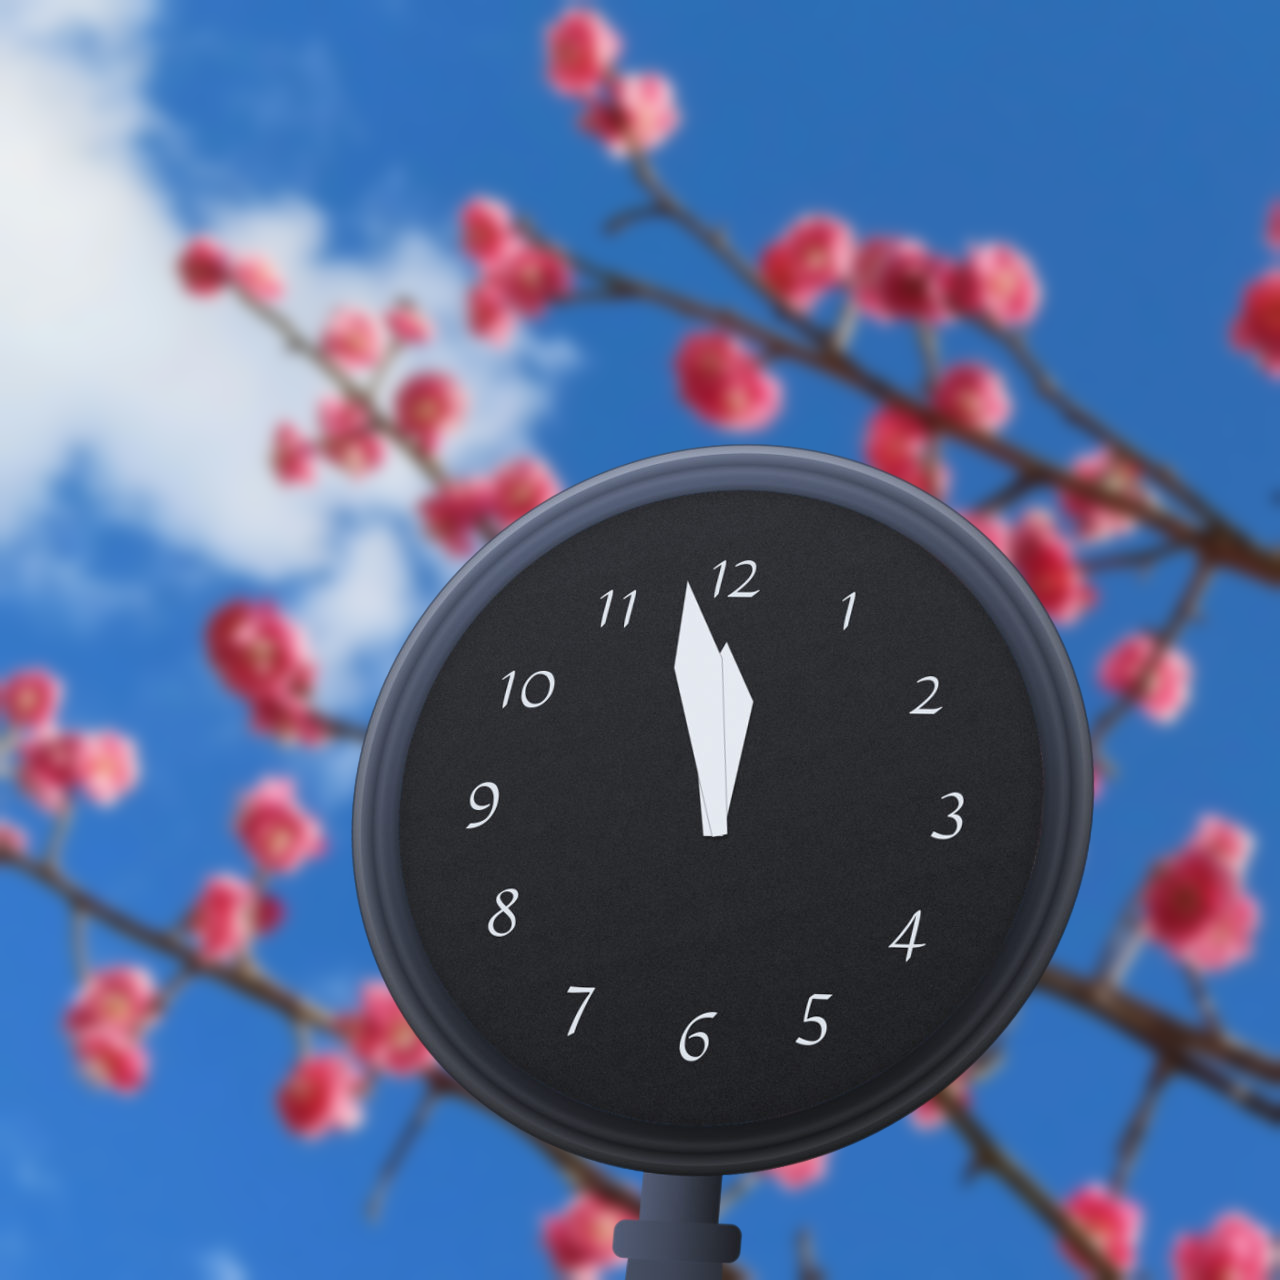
{"hour": 11, "minute": 58}
